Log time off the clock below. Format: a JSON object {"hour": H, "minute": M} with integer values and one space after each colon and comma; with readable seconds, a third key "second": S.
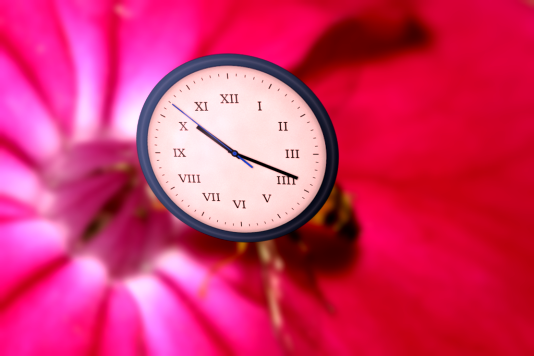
{"hour": 10, "minute": 18, "second": 52}
